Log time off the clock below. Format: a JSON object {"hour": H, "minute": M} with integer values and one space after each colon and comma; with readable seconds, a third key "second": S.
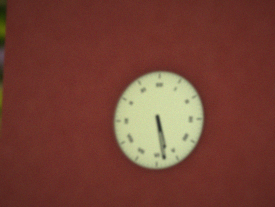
{"hour": 5, "minute": 28}
